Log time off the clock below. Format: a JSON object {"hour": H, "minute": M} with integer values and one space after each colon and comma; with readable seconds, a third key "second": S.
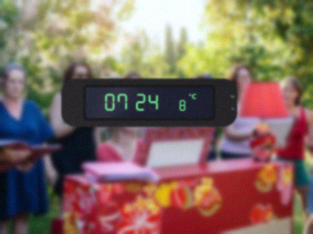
{"hour": 7, "minute": 24}
